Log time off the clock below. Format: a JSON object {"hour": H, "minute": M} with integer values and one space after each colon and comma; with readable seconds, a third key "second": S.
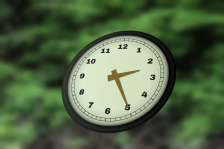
{"hour": 2, "minute": 25}
